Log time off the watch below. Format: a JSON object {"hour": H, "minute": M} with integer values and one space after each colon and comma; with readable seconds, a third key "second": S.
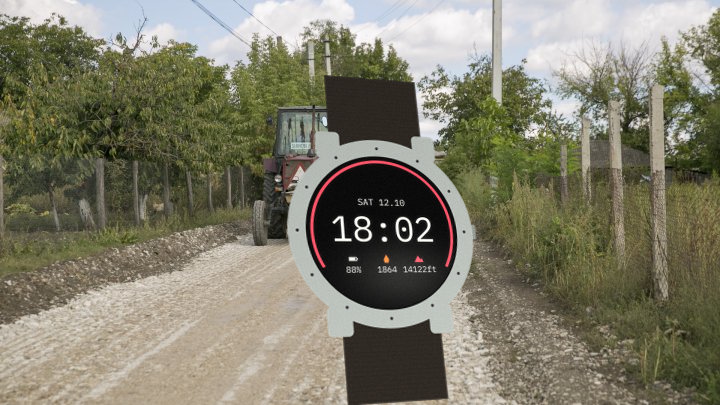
{"hour": 18, "minute": 2}
